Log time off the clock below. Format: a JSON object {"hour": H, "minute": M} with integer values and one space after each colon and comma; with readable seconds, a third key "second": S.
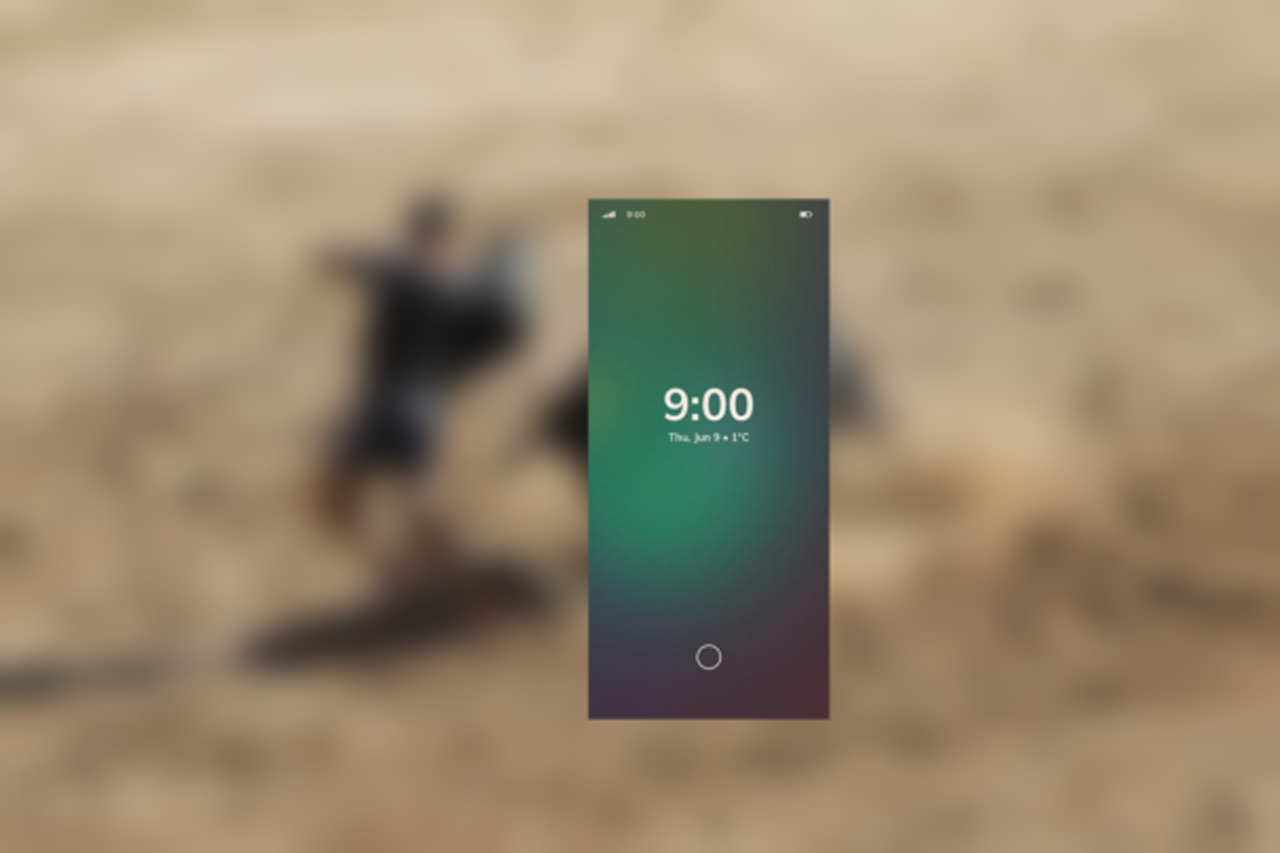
{"hour": 9, "minute": 0}
